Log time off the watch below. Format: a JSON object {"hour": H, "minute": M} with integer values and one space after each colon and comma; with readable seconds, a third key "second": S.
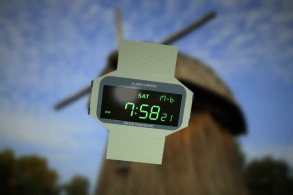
{"hour": 7, "minute": 58, "second": 21}
